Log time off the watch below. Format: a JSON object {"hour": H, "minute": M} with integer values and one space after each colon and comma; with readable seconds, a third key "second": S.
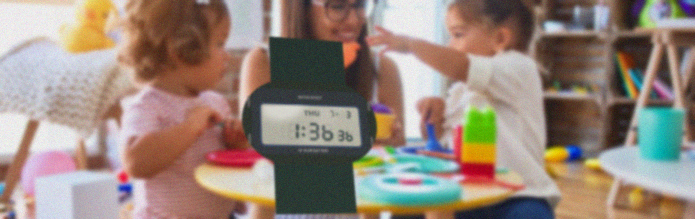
{"hour": 1, "minute": 36, "second": 36}
